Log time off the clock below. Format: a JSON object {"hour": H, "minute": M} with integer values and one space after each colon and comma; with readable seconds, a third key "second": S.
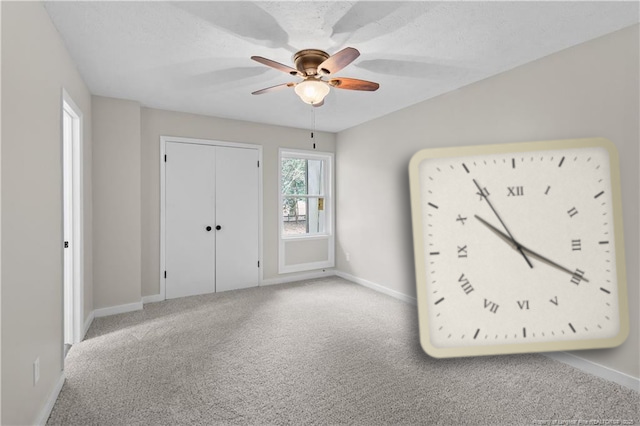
{"hour": 10, "minute": 19, "second": 55}
